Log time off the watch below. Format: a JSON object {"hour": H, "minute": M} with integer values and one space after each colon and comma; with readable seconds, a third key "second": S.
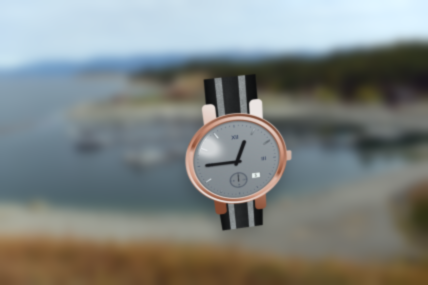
{"hour": 12, "minute": 45}
